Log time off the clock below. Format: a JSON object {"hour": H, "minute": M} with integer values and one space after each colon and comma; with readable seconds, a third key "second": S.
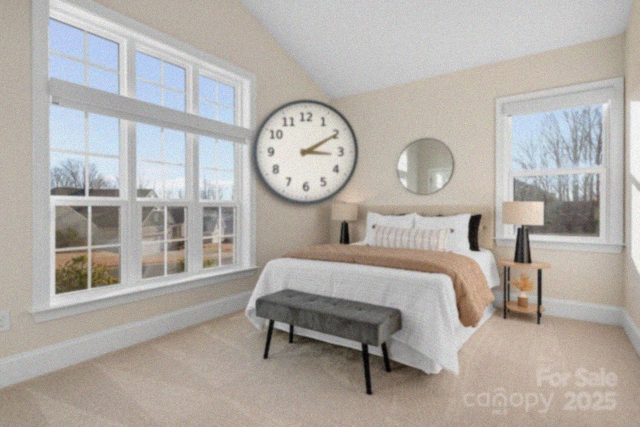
{"hour": 3, "minute": 10}
